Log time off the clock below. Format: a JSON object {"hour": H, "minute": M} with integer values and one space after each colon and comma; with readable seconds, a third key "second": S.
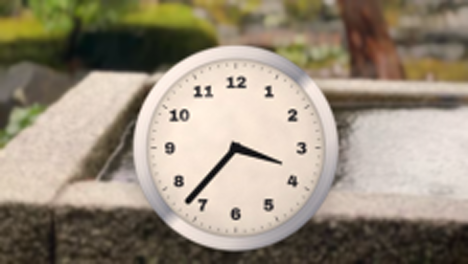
{"hour": 3, "minute": 37}
